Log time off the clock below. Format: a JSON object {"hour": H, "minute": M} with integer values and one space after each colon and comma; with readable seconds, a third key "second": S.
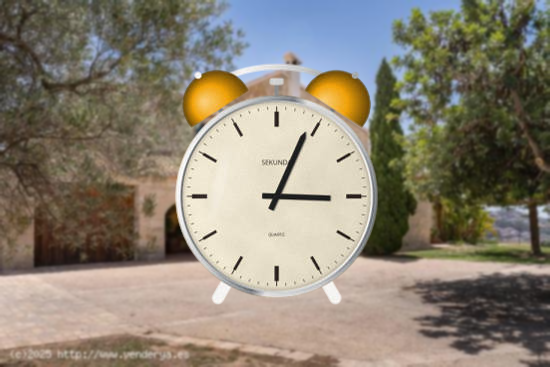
{"hour": 3, "minute": 4}
